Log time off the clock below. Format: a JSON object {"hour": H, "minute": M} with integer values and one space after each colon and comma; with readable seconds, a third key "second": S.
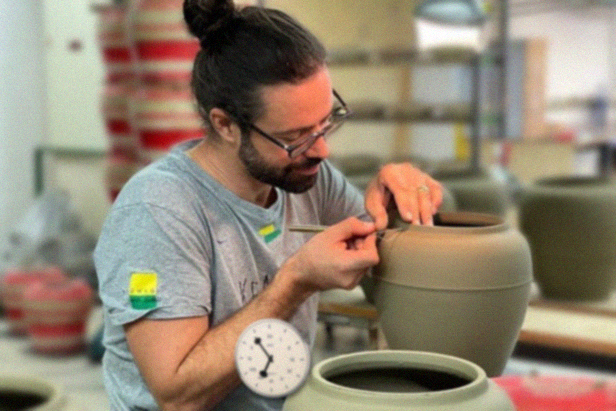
{"hour": 6, "minute": 54}
